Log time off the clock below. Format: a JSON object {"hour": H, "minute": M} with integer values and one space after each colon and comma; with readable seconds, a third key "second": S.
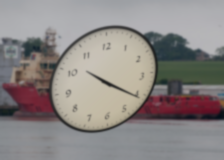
{"hour": 10, "minute": 21}
